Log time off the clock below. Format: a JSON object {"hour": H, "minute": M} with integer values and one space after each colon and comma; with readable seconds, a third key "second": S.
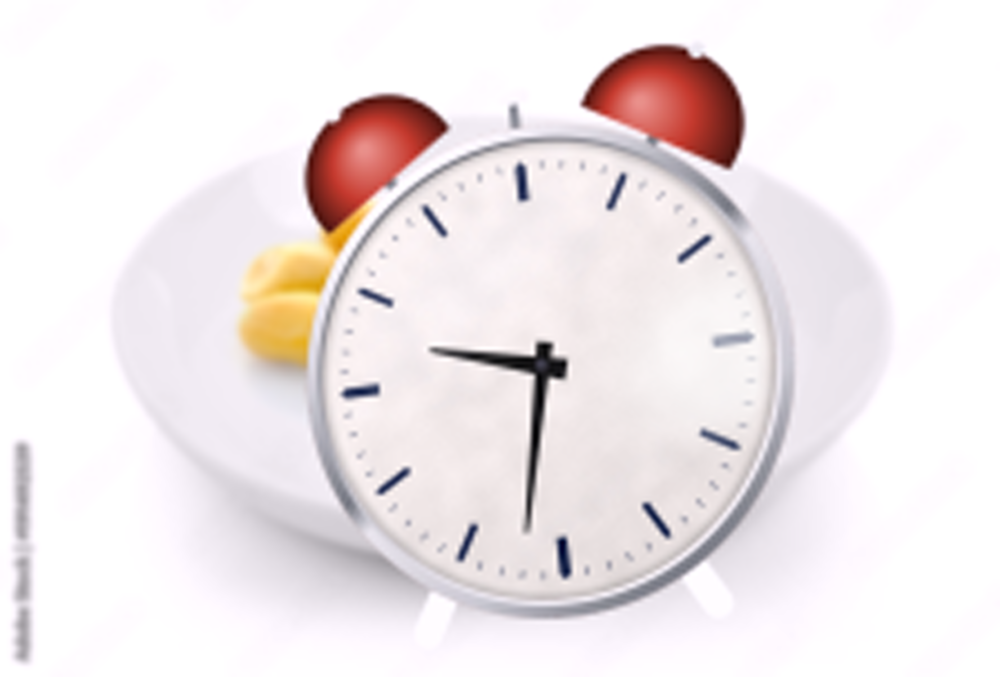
{"hour": 9, "minute": 32}
